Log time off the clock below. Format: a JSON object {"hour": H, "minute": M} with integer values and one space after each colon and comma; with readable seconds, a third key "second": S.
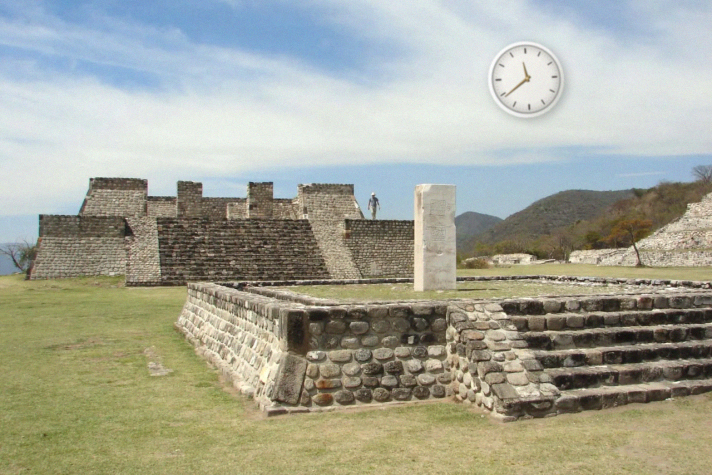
{"hour": 11, "minute": 39}
